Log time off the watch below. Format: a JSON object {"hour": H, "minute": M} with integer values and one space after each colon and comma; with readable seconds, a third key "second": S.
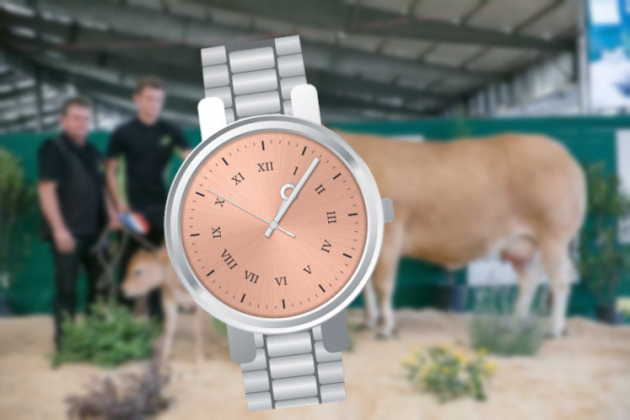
{"hour": 1, "minute": 6, "second": 51}
